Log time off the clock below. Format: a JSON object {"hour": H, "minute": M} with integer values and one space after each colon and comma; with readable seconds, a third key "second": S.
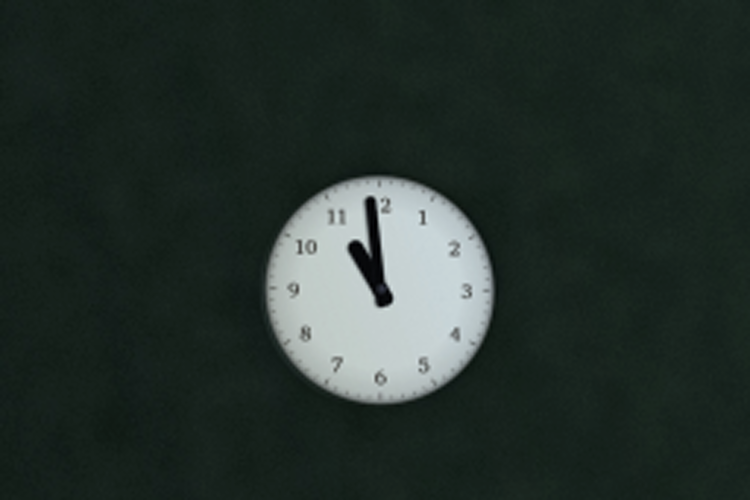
{"hour": 10, "minute": 59}
